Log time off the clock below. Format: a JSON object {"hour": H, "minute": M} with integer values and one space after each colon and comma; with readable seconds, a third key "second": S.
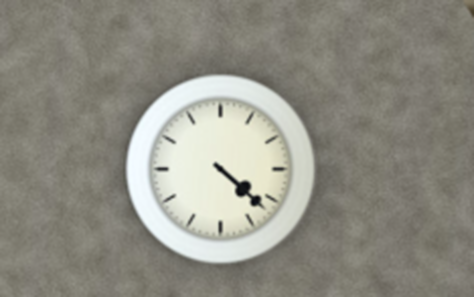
{"hour": 4, "minute": 22}
